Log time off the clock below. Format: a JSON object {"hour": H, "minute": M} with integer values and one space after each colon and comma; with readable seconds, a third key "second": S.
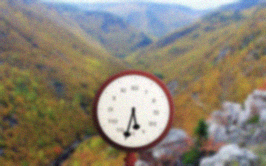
{"hour": 5, "minute": 32}
